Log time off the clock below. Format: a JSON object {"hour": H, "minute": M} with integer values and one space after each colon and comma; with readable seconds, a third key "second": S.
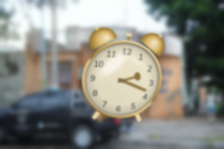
{"hour": 2, "minute": 18}
